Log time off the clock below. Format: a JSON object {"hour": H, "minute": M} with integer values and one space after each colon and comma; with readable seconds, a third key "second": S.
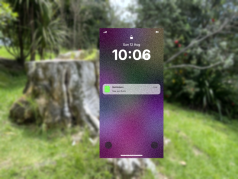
{"hour": 10, "minute": 6}
